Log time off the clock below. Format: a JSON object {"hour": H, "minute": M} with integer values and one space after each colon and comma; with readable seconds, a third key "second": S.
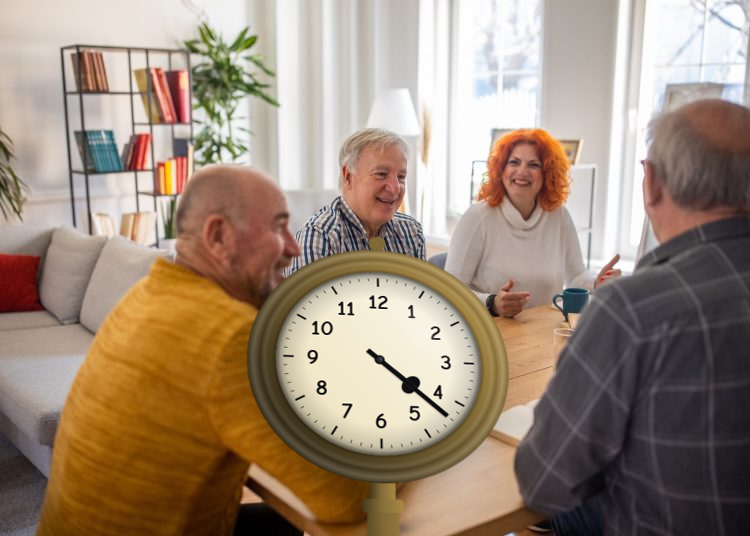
{"hour": 4, "minute": 22}
